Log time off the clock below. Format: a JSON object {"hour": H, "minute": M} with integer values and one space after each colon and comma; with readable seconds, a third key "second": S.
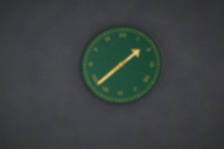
{"hour": 1, "minute": 38}
